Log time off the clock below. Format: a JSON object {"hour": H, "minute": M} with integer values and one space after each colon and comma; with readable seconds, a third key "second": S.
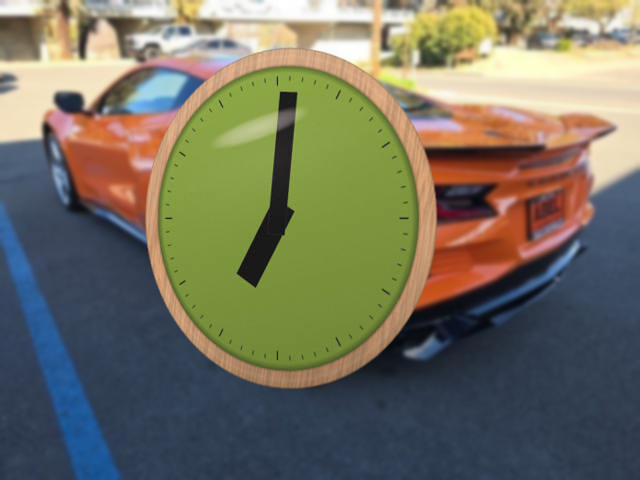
{"hour": 7, "minute": 1}
